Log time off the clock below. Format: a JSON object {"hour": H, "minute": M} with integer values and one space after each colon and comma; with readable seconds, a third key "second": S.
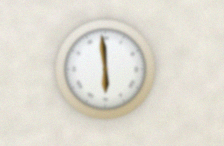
{"hour": 5, "minute": 59}
